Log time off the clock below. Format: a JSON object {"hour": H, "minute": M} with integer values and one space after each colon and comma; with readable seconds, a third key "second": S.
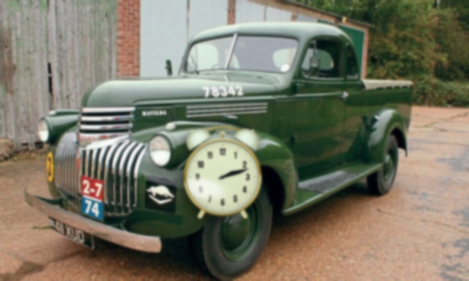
{"hour": 2, "minute": 12}
